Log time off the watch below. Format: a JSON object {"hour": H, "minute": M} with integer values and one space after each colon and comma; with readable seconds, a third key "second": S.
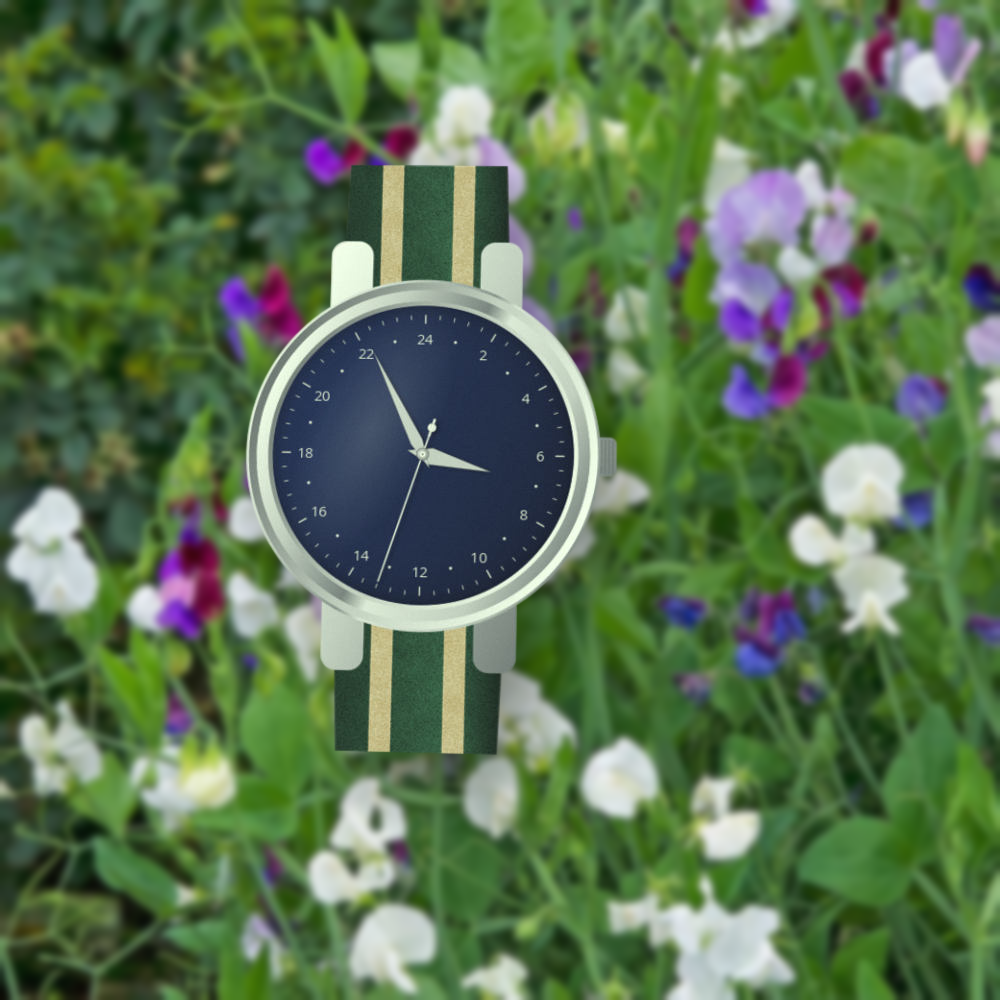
{"hour": 6, "minute": 55, "second": 33}
